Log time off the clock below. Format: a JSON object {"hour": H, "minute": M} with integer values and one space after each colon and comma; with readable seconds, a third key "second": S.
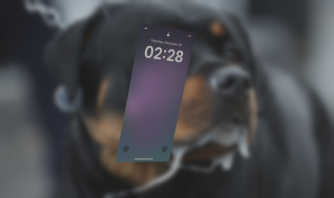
{"hour": 2, "minute": 28}
